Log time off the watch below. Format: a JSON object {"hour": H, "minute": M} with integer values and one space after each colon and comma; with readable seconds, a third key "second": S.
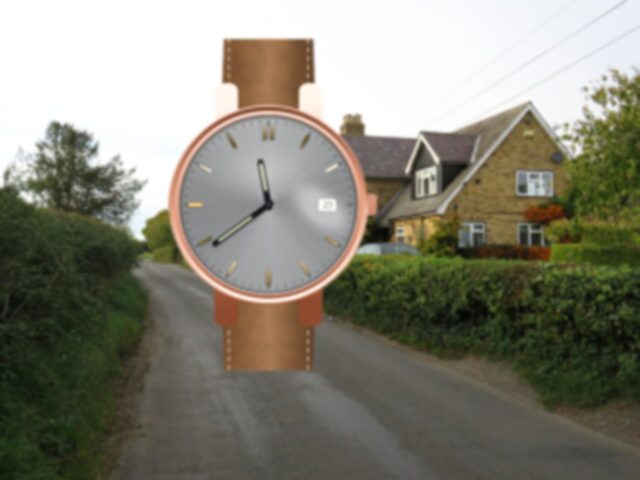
{"hour": 11, "minute": 39}
